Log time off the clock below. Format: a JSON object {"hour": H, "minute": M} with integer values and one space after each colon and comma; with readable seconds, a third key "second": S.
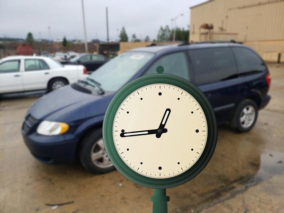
{"hour": 12, "minute": 44}
